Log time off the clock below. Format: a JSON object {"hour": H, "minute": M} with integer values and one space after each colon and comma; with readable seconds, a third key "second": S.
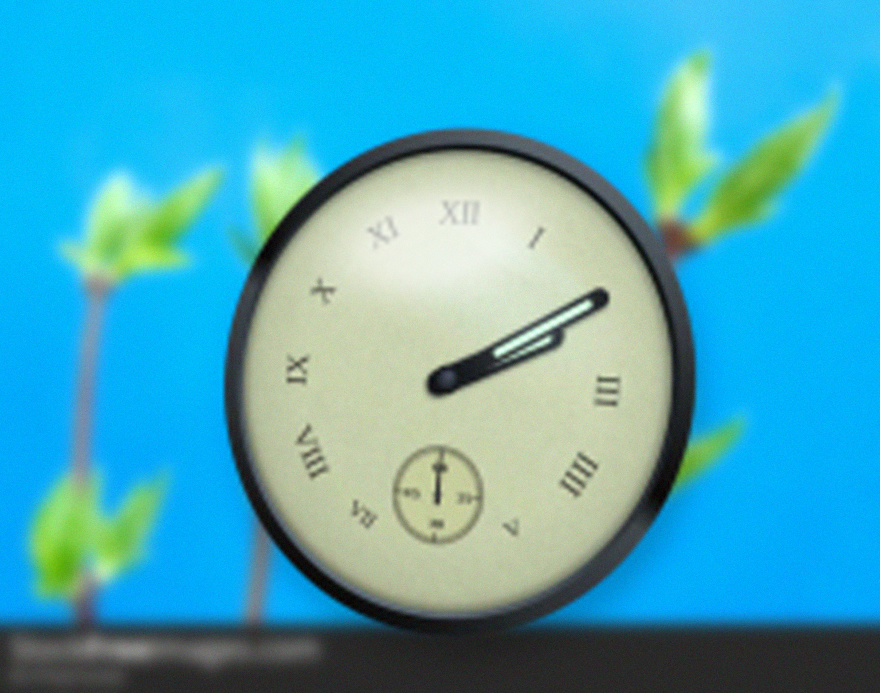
{"hour": 2, "minute": 10}
